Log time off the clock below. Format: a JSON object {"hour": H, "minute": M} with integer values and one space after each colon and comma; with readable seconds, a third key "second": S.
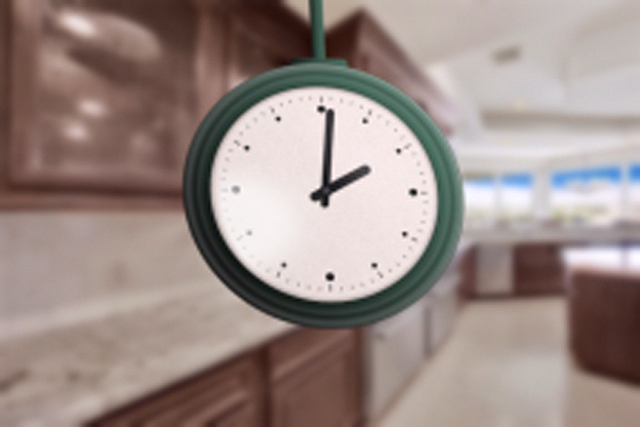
{"hour": 2, "minute": 1}
